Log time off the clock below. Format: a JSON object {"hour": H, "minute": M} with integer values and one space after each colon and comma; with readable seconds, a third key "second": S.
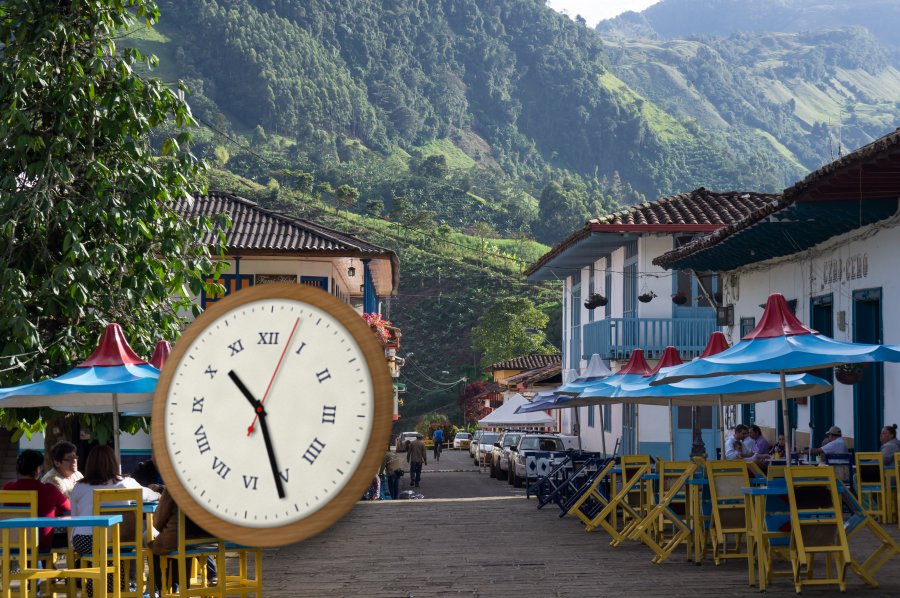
{"hour": 10, "minute": 26, "second": 3}
